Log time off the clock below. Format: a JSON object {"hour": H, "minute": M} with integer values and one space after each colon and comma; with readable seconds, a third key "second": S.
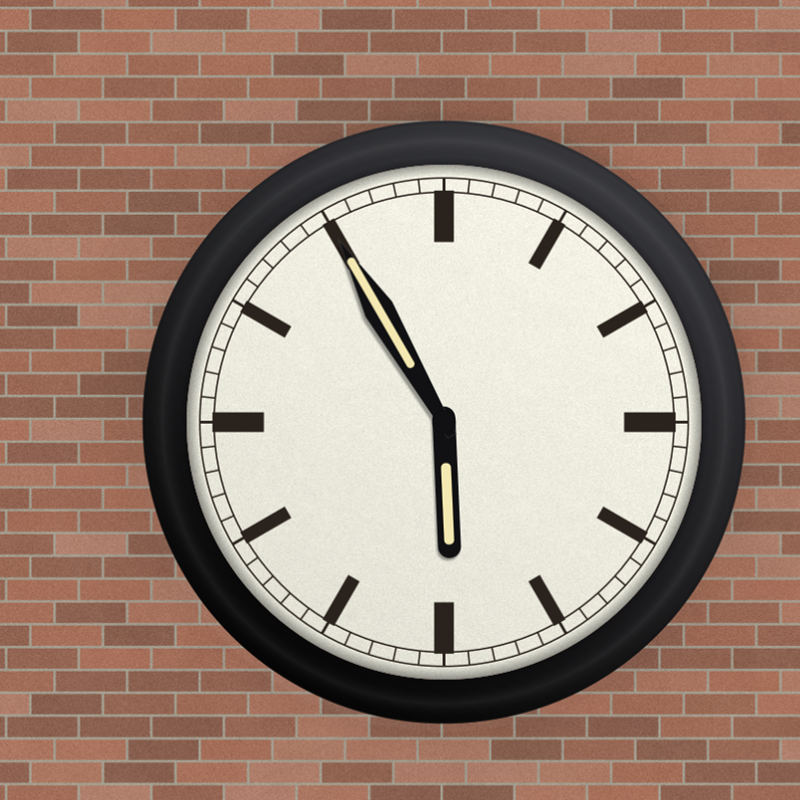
{"hour": 5, "minute": 55}
